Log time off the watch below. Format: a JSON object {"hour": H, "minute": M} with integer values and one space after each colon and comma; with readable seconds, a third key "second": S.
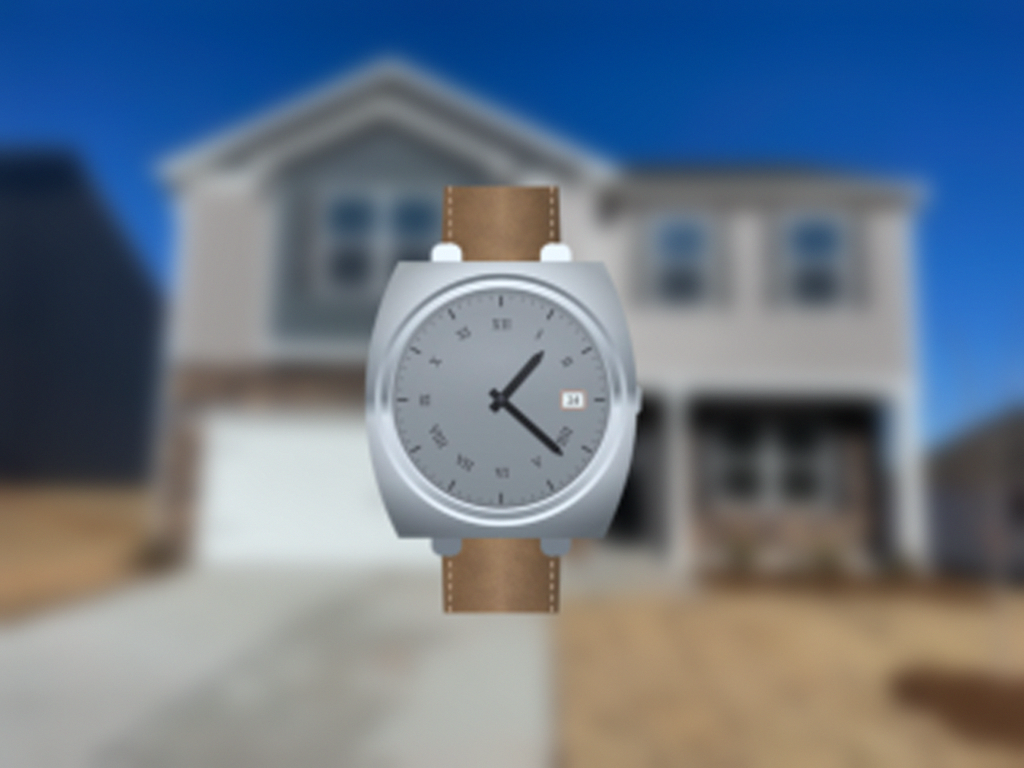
{"hour": 1, "minute": 22}
